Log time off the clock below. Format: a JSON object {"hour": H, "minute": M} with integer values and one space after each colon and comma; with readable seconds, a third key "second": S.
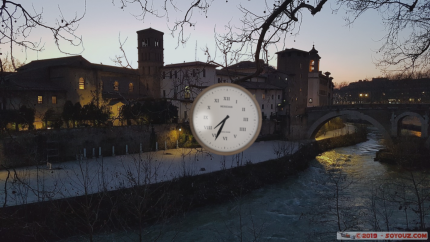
{"hour": 7, "minute": 34}
